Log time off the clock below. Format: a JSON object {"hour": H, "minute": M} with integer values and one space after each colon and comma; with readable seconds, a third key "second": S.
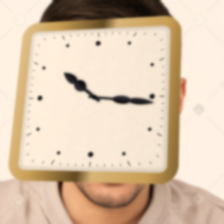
{"hour": 10, "minute": 16}
